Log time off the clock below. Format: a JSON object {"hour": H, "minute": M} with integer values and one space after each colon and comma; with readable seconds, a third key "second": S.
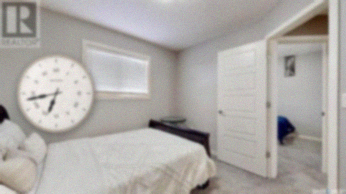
{"hour": 6, "minute": 43}
